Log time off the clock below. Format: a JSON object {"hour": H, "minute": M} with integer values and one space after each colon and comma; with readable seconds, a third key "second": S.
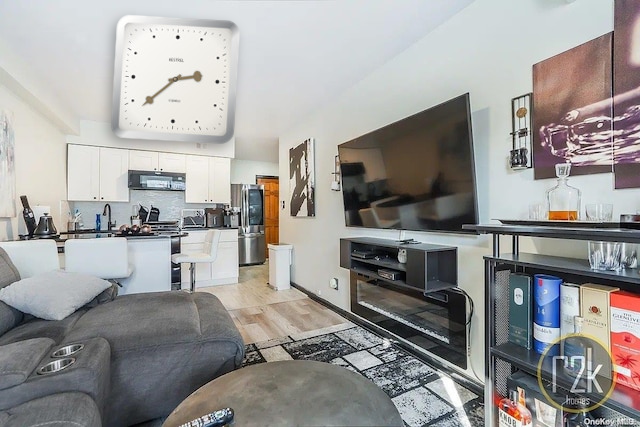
{"hour": 2, "minute": 38}
